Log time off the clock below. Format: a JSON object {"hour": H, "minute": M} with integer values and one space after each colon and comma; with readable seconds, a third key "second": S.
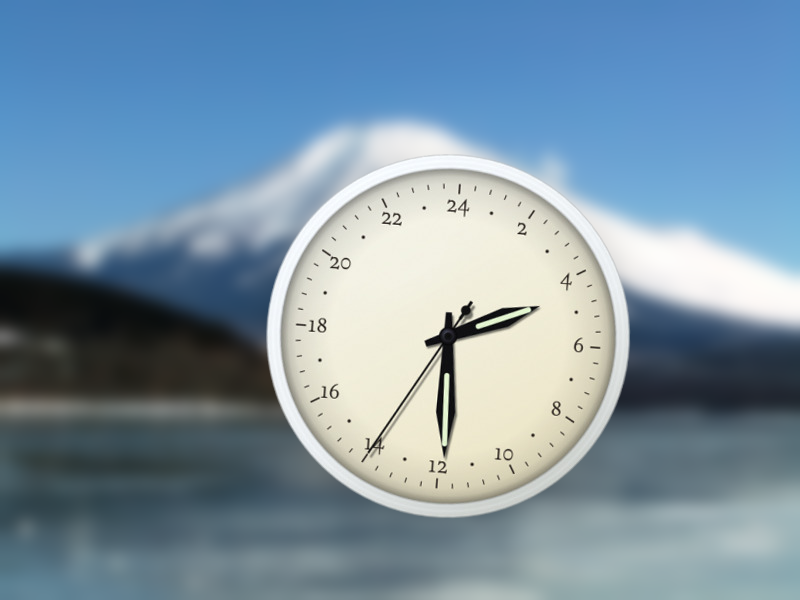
{"hour": 4, "minute": 29, "second": 35}
